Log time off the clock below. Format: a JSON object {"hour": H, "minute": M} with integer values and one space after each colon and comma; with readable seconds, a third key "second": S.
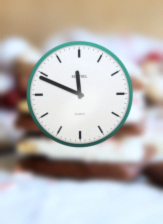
{"hour": 11, "minute": 49}
